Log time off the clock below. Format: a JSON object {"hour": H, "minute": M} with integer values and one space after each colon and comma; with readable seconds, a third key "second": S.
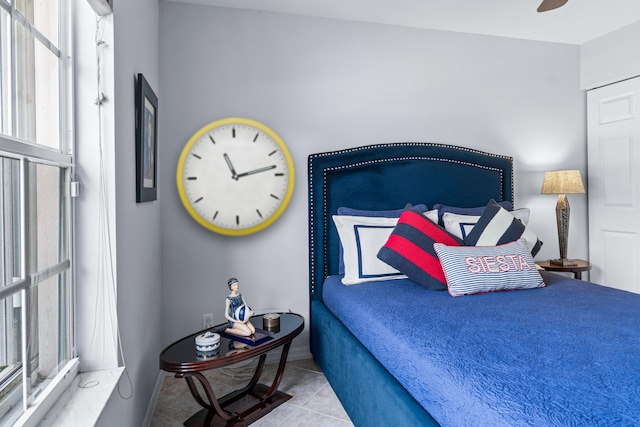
{"hour": 11, "minute": 13}
